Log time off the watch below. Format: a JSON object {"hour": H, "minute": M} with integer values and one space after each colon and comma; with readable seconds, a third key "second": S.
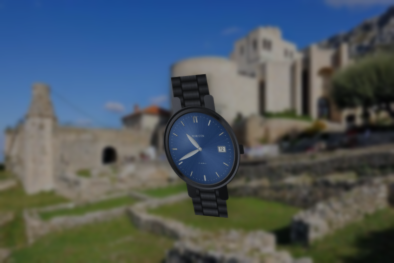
{"hour": 10, "minute": 41}
